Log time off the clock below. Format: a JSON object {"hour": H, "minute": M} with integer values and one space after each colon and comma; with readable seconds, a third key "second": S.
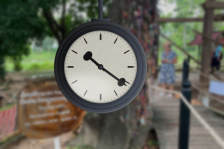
{"hour": 10, "minute": 21}
